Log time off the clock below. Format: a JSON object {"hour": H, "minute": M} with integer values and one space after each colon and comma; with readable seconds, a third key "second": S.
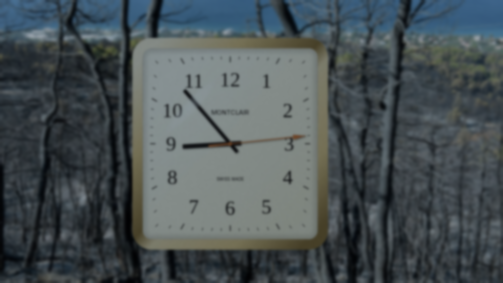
{"hour": 8, "minute": 53, "second": 14}
